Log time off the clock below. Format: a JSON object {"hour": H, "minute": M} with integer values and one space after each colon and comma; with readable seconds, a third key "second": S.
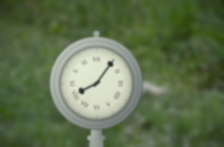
{"hour": 8, "minute": 6}
